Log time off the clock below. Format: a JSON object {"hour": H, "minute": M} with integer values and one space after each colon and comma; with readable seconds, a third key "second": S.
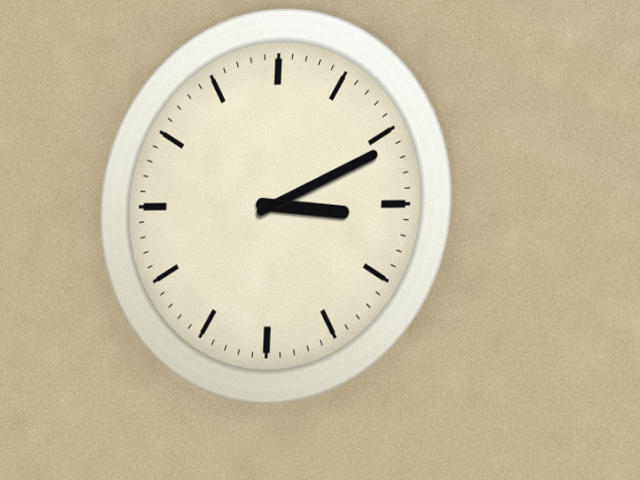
{"hour": 3, "minute": 11}
